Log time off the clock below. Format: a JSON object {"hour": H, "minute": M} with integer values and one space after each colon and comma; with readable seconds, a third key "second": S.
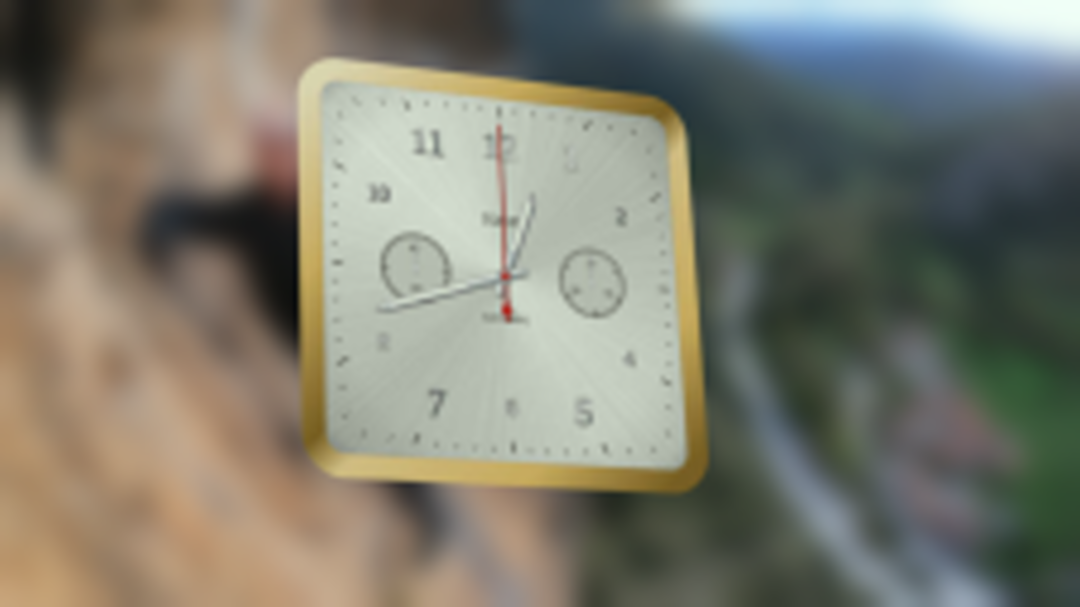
{"hour": 12, "minute": 42}
